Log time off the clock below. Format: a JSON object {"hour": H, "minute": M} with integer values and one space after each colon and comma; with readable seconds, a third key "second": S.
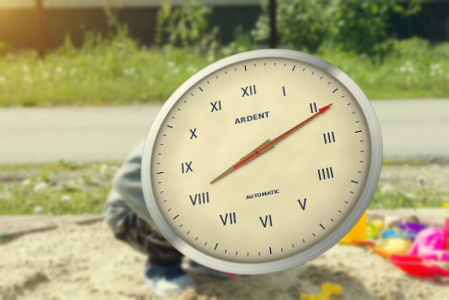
{"hour": 8, "minute": 11, "second": 11}
